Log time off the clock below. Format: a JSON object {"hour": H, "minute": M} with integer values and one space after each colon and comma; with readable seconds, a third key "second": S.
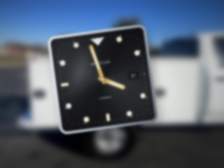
{"hour": 3, "minute": 58}
